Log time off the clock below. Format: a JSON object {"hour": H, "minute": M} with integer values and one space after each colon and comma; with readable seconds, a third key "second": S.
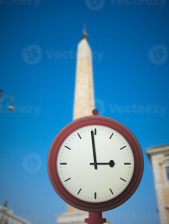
{"hour": 2, "minute": 59}
